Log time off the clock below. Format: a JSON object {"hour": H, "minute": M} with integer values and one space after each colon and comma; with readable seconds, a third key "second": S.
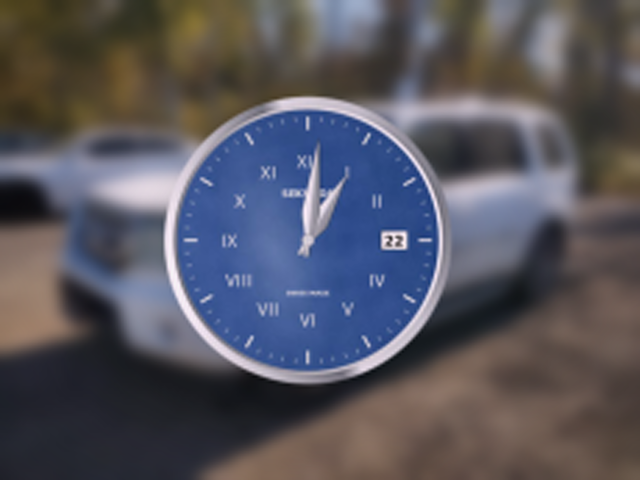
{"hour": 1, "minute": 1}
